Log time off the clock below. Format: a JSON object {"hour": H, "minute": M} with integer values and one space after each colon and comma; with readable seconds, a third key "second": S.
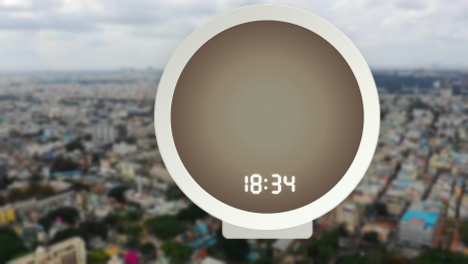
{"hour": 18, "minute": 34}
